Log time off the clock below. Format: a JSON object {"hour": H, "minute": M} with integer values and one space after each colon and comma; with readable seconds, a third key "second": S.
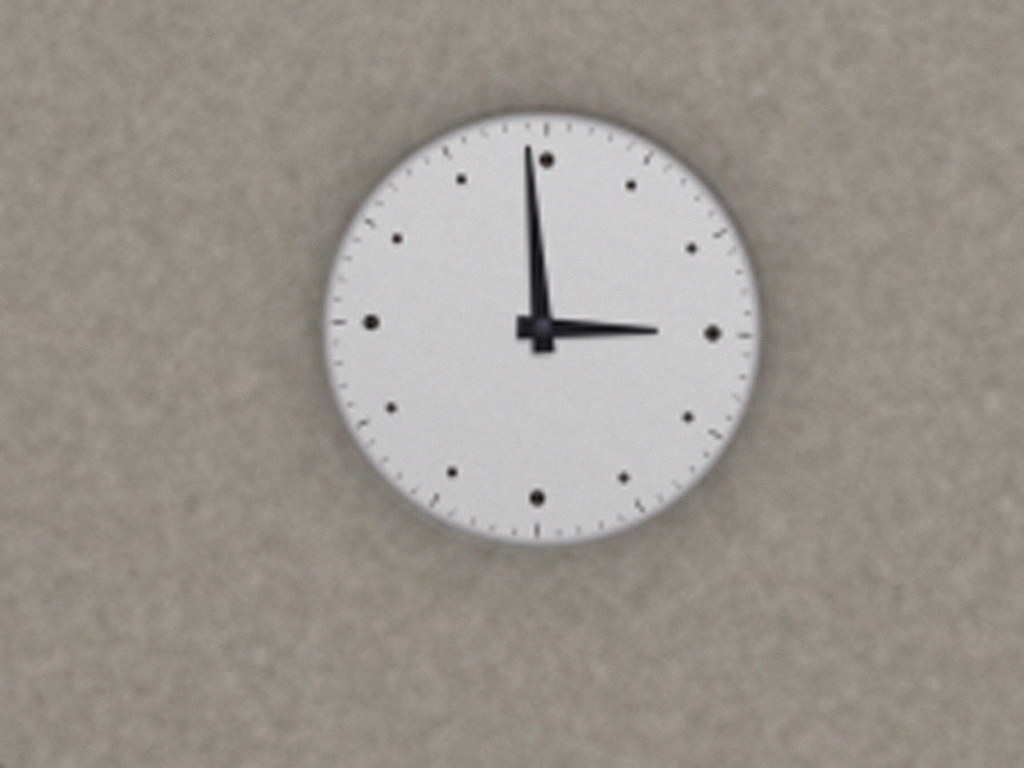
{"hour": 2, "minute": 59}
